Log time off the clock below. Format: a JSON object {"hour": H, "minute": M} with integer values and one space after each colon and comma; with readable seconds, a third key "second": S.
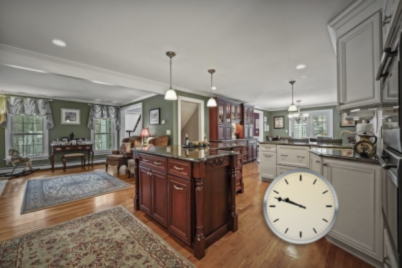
{"hour": 9, "minute": 48}
